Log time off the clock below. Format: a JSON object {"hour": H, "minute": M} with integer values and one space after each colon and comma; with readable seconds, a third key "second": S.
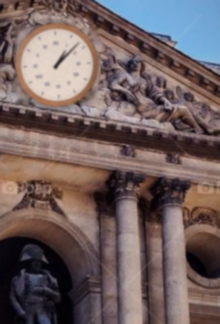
{"hour": 1, "minute": 8}
